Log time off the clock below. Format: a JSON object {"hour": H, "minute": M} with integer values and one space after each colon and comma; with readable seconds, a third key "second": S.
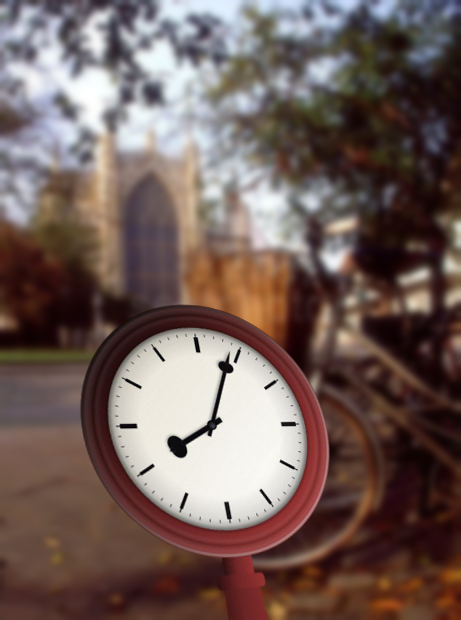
{"hour": 8, "minute": 4}
